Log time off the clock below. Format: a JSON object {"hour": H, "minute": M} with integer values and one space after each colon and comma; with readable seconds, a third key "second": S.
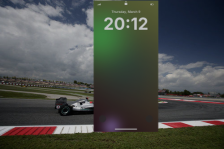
{"hour": 20, "minute": 12}
